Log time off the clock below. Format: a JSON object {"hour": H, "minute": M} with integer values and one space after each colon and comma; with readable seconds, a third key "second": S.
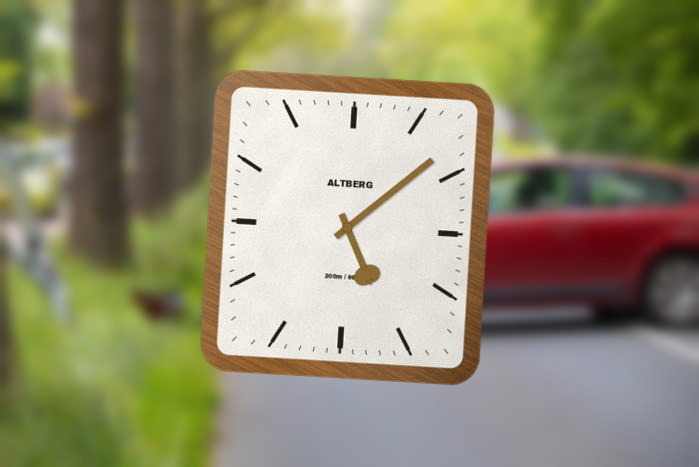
{"hour": 5, "minute": 8}
